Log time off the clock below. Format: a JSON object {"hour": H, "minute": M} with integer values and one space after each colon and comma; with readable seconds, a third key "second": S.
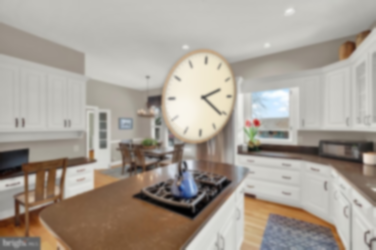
{"hour": 2, "minute": 21}
